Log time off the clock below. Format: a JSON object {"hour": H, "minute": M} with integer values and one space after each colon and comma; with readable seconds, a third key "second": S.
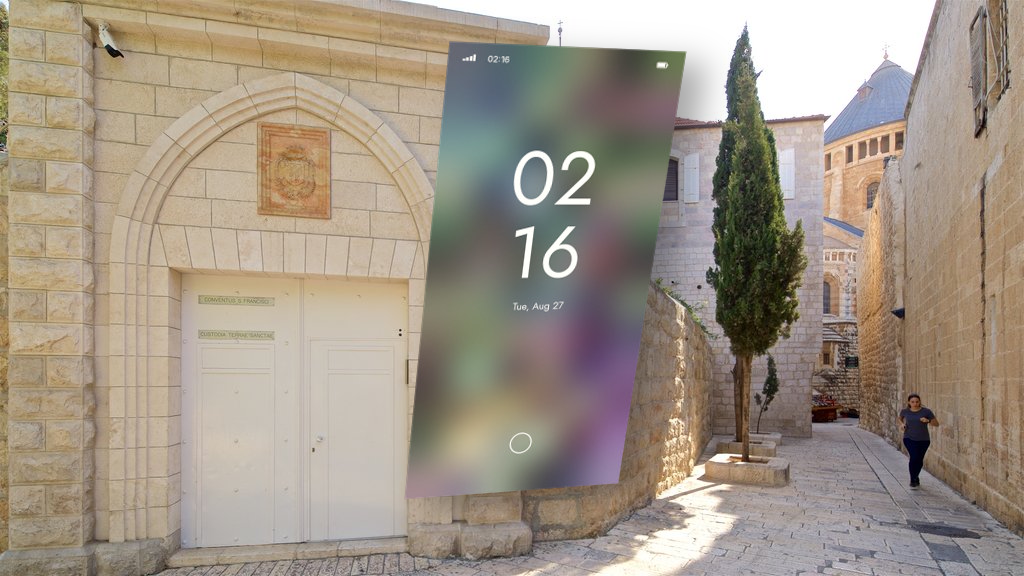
{"hour": 2, "minute": 16}
